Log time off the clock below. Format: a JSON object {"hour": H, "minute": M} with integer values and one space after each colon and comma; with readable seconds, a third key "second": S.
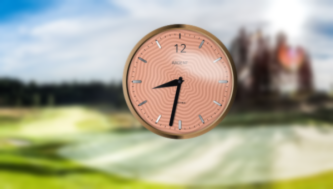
{"hour": 8, "minute": 32}
